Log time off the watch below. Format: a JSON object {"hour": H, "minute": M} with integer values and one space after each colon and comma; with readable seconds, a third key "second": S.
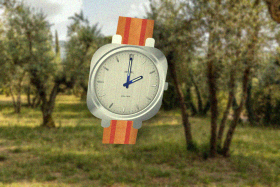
{"hour": 2, "minute": 0}
